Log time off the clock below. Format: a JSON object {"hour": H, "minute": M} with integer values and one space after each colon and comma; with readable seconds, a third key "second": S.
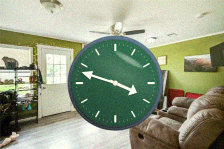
{"hour": 3, "minute": 48}
